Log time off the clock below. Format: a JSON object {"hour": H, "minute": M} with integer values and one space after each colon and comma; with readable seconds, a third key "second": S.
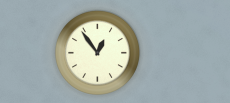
{"hour": 12, "minute": 54}
